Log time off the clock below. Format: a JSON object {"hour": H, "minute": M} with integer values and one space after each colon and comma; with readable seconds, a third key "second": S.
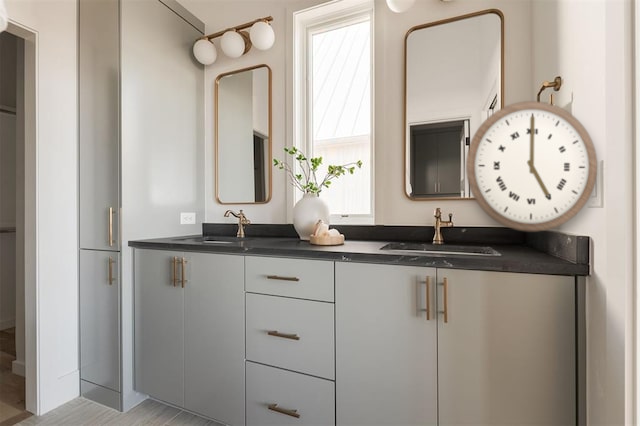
{"hour": 5, "minute": 0}
